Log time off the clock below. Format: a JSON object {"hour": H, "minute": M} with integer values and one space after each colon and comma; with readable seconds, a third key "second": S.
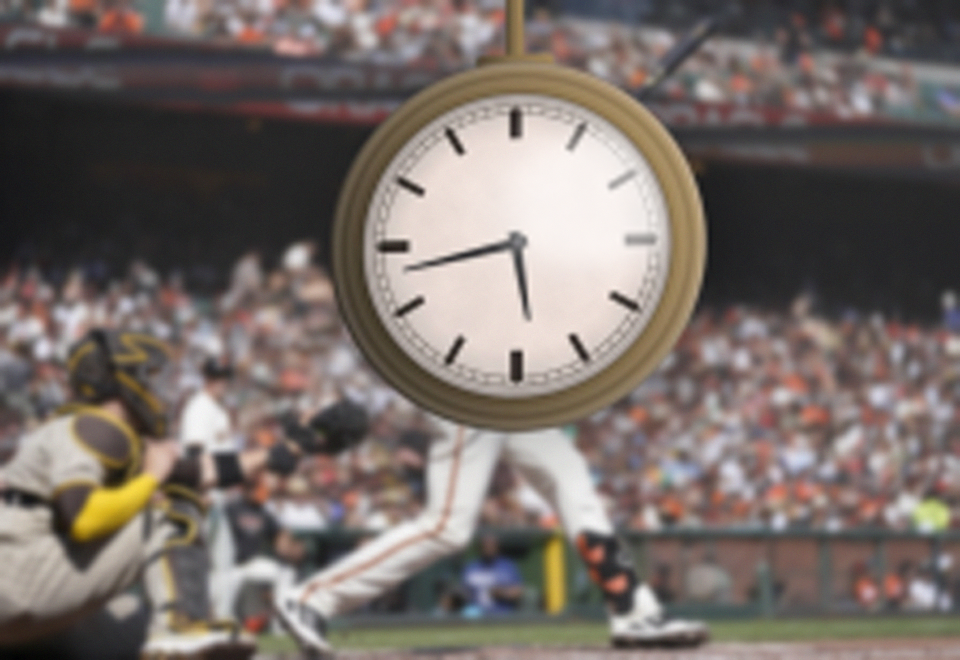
{"hour": 5, "minute": 43}
